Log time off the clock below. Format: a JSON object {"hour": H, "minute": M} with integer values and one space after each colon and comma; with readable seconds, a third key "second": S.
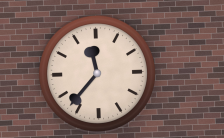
{"hour": 11, "minute": 37}
